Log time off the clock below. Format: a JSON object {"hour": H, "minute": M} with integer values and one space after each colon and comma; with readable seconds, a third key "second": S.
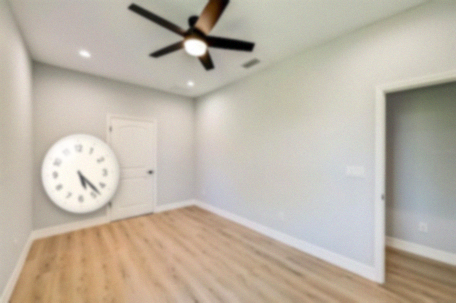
{"hour": 5, "minute": 23}
